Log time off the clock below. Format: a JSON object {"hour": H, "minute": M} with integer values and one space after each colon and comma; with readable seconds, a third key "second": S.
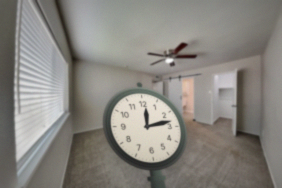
{"hour": 12, "minute": 13}
